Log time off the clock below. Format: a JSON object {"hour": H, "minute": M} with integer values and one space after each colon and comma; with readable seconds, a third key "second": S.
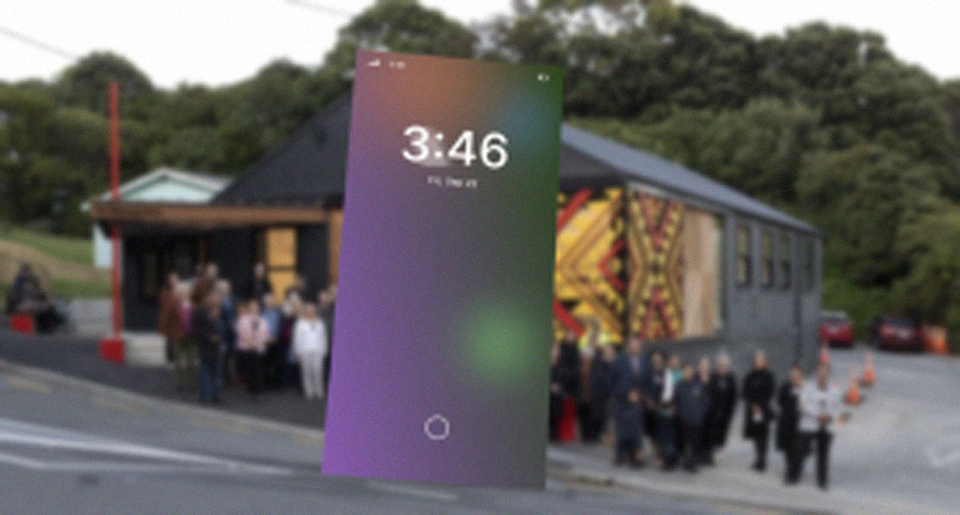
{"hour": 3, "minute": 46}
